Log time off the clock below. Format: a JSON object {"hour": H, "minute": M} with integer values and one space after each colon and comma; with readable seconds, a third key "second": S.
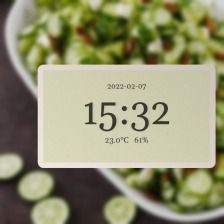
{"hour": 15, "minute": 32}
